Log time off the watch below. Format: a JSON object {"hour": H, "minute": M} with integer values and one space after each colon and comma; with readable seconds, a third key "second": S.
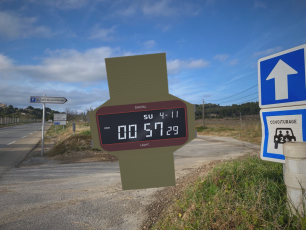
{"hour": 0, "minute": 57, "second": 29}
